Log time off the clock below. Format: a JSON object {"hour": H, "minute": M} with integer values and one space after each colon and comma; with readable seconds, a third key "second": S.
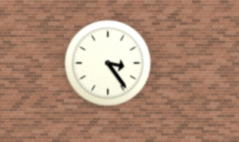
{"hour": 3, "minute": 24}
